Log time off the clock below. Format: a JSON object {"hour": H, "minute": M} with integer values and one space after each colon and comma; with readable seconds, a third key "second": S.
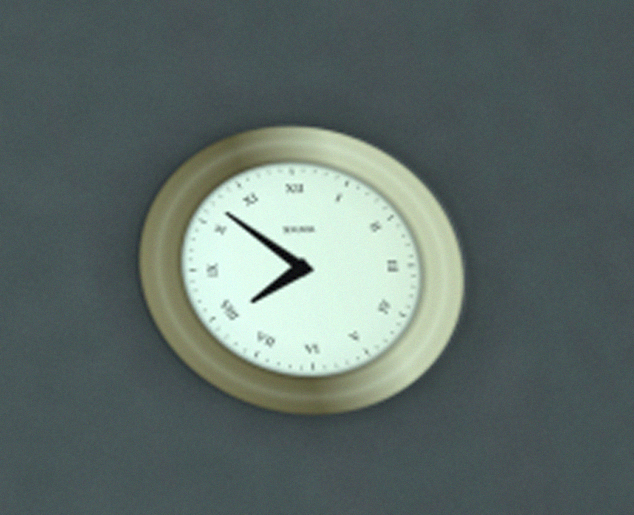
{"hour": 7, "minute": 52}
